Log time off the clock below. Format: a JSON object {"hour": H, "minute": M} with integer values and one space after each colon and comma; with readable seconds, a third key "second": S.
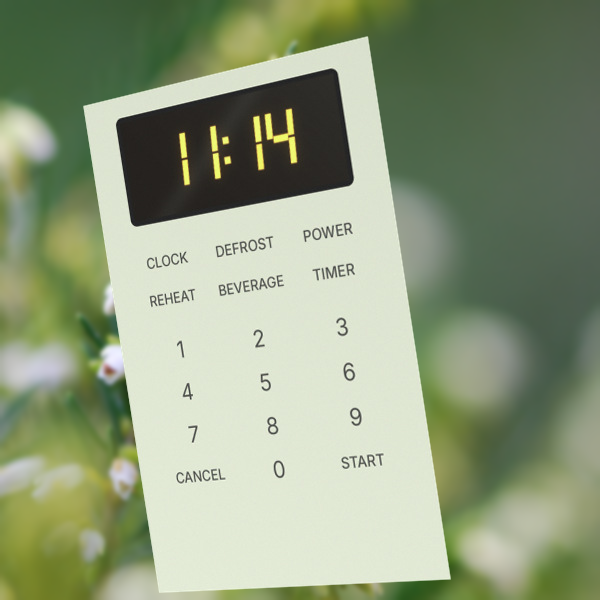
{"hour": 11, "minute": 14}
